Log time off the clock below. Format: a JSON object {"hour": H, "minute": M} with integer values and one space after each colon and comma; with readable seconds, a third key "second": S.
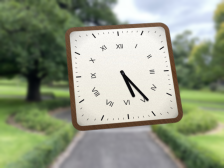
{"hour": 5, "minute": 24}
